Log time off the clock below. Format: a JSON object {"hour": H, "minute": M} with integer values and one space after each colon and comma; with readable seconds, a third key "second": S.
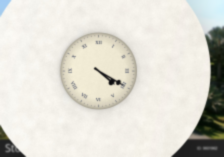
{"hour": 4, "minute": 20}
